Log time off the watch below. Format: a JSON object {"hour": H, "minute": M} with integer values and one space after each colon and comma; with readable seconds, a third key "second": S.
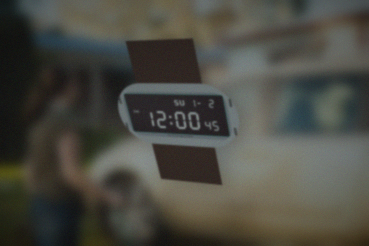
{"hour": 12, "minute": 0}
